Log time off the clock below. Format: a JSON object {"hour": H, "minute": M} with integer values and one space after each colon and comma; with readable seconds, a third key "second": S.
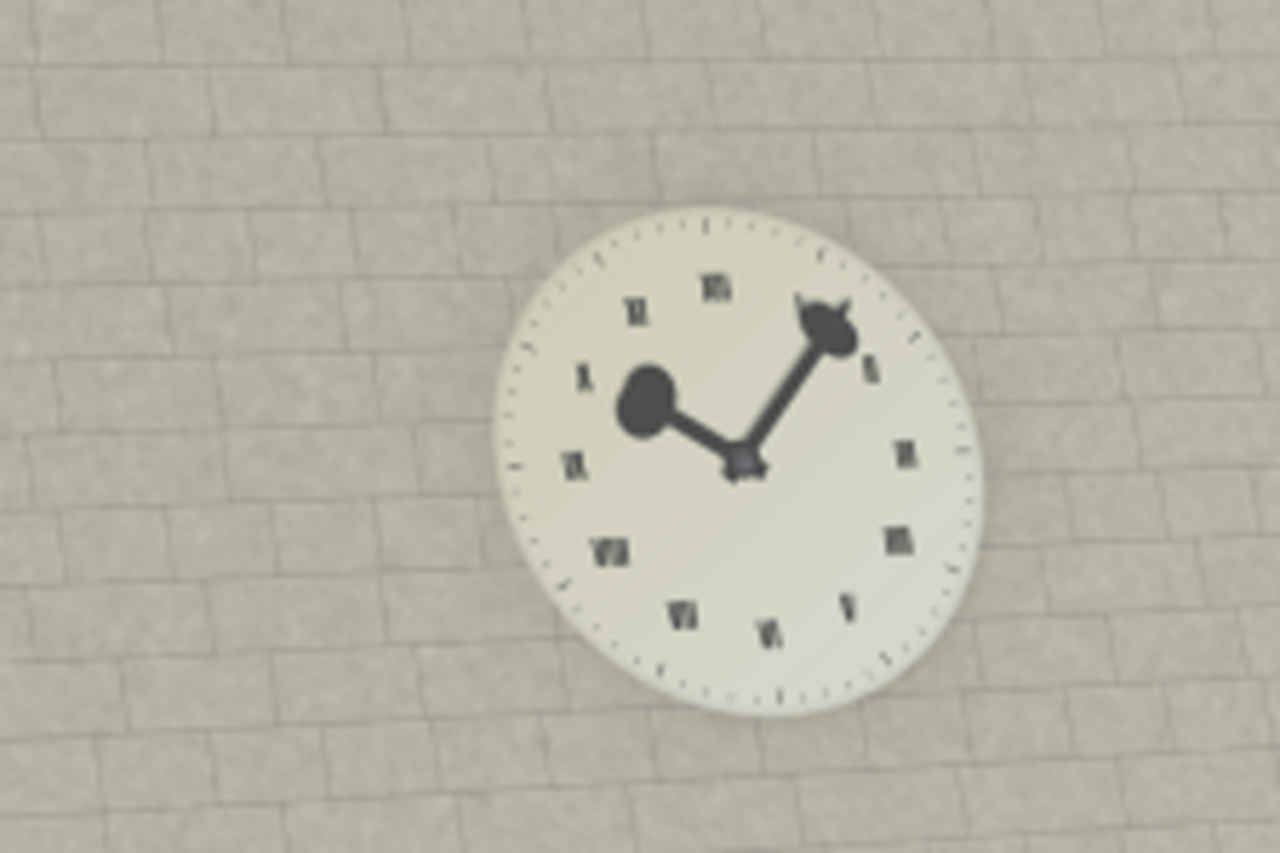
{"hour": 10, "minute": 7}
